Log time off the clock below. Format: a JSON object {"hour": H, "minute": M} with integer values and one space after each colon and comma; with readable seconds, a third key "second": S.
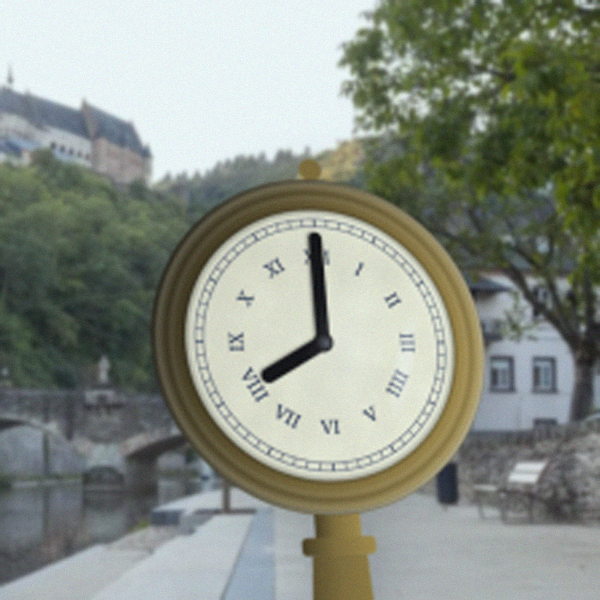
{"hour": 8, "minute": 0}
